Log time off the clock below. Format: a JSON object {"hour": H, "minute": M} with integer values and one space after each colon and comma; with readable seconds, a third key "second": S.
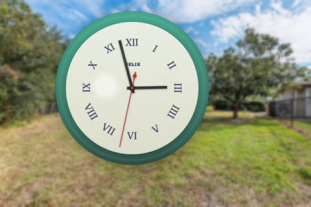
{"hour": 2, "minute": 57, "second": 32}
